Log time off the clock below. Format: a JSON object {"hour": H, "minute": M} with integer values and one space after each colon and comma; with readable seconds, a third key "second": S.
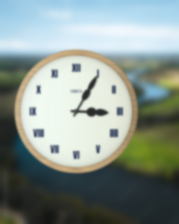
{"hour": 3, "minute": 5}
